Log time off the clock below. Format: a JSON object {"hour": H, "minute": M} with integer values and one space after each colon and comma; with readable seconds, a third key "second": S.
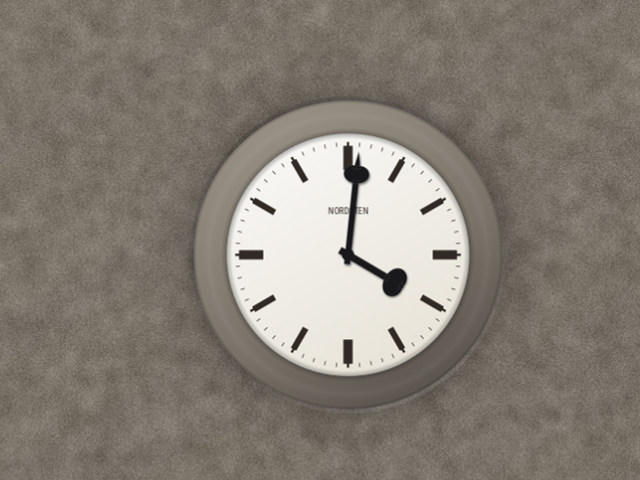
{"hour": 4, "minute": 1}
